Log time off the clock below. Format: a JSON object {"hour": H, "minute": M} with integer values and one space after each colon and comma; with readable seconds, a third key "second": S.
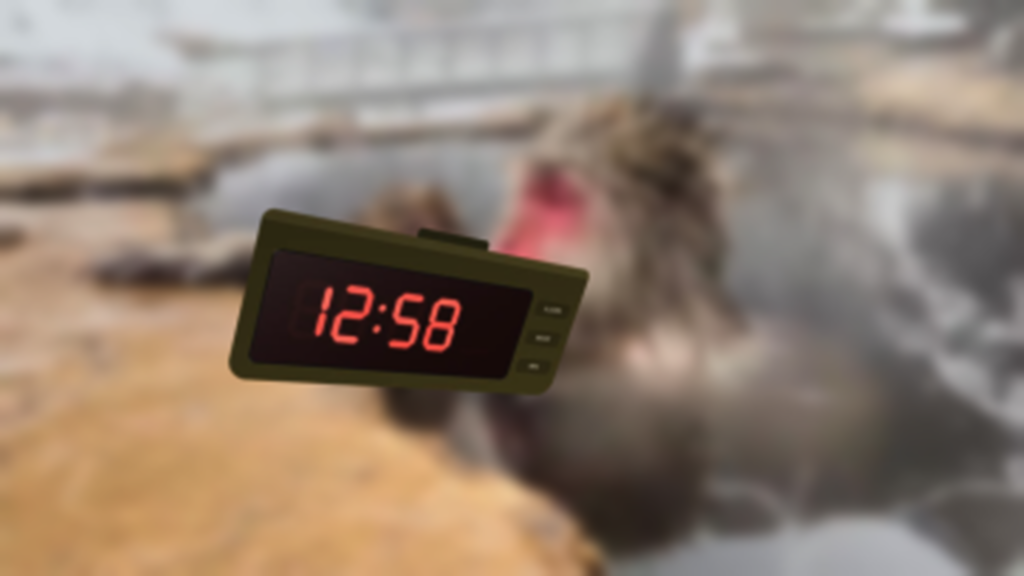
{"hour": 12, "minute": 58}
